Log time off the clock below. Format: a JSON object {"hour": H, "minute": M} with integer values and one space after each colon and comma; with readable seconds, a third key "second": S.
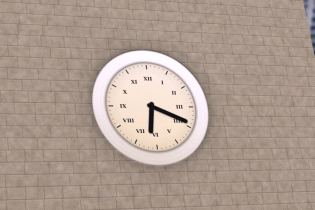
{"hour": 6, "minute": 19}
